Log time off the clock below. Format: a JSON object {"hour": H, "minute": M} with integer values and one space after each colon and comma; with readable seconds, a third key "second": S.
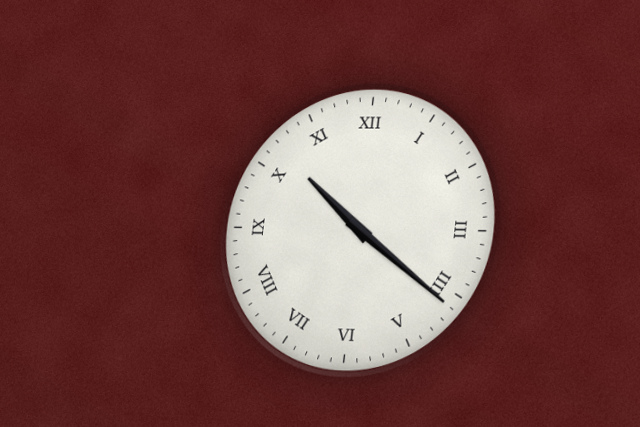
{"hour": 10, "minute": 21}
